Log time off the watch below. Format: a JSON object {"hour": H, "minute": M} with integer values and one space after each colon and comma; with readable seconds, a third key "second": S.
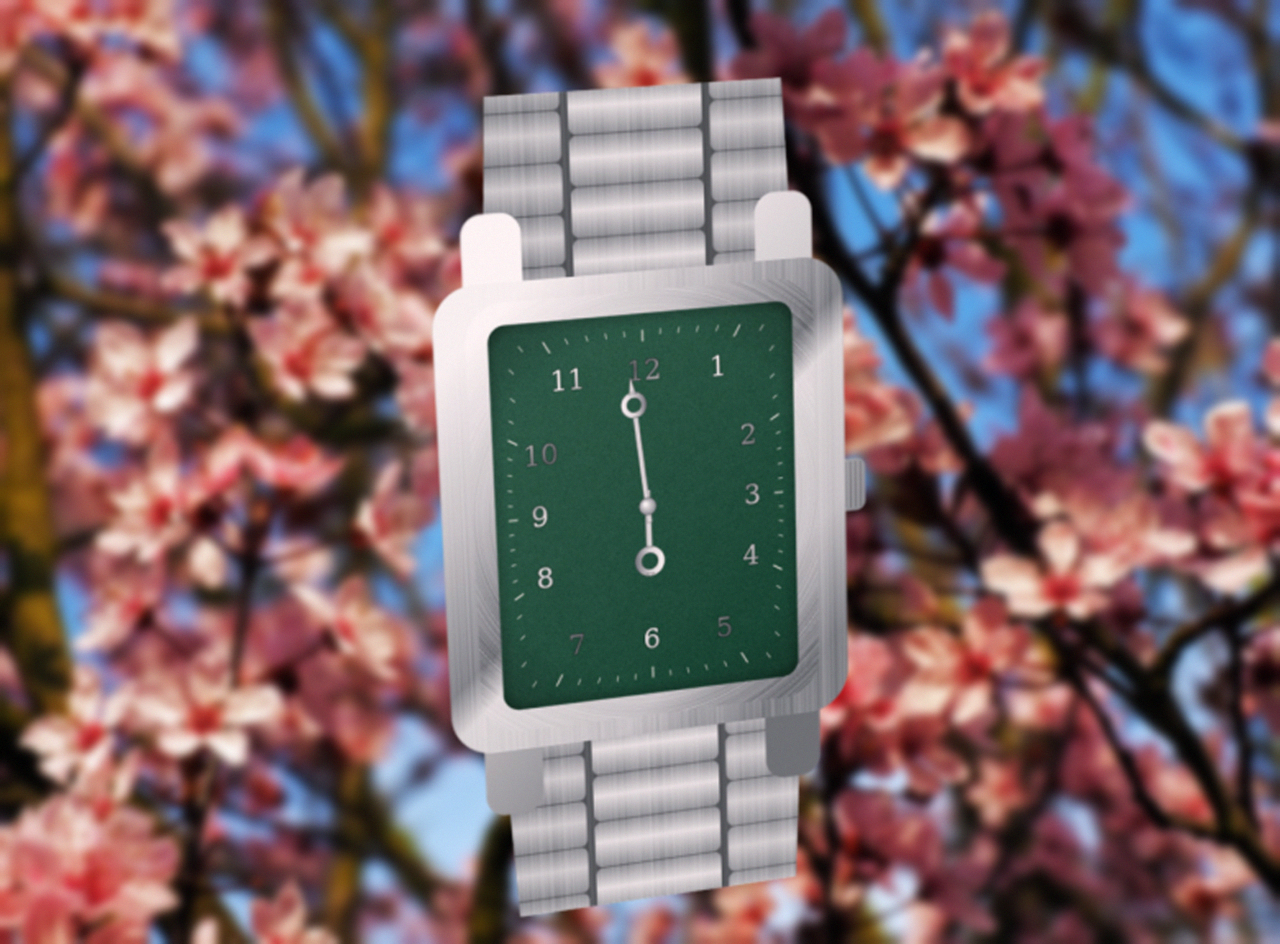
{"hour": 5, "minute": 59}
